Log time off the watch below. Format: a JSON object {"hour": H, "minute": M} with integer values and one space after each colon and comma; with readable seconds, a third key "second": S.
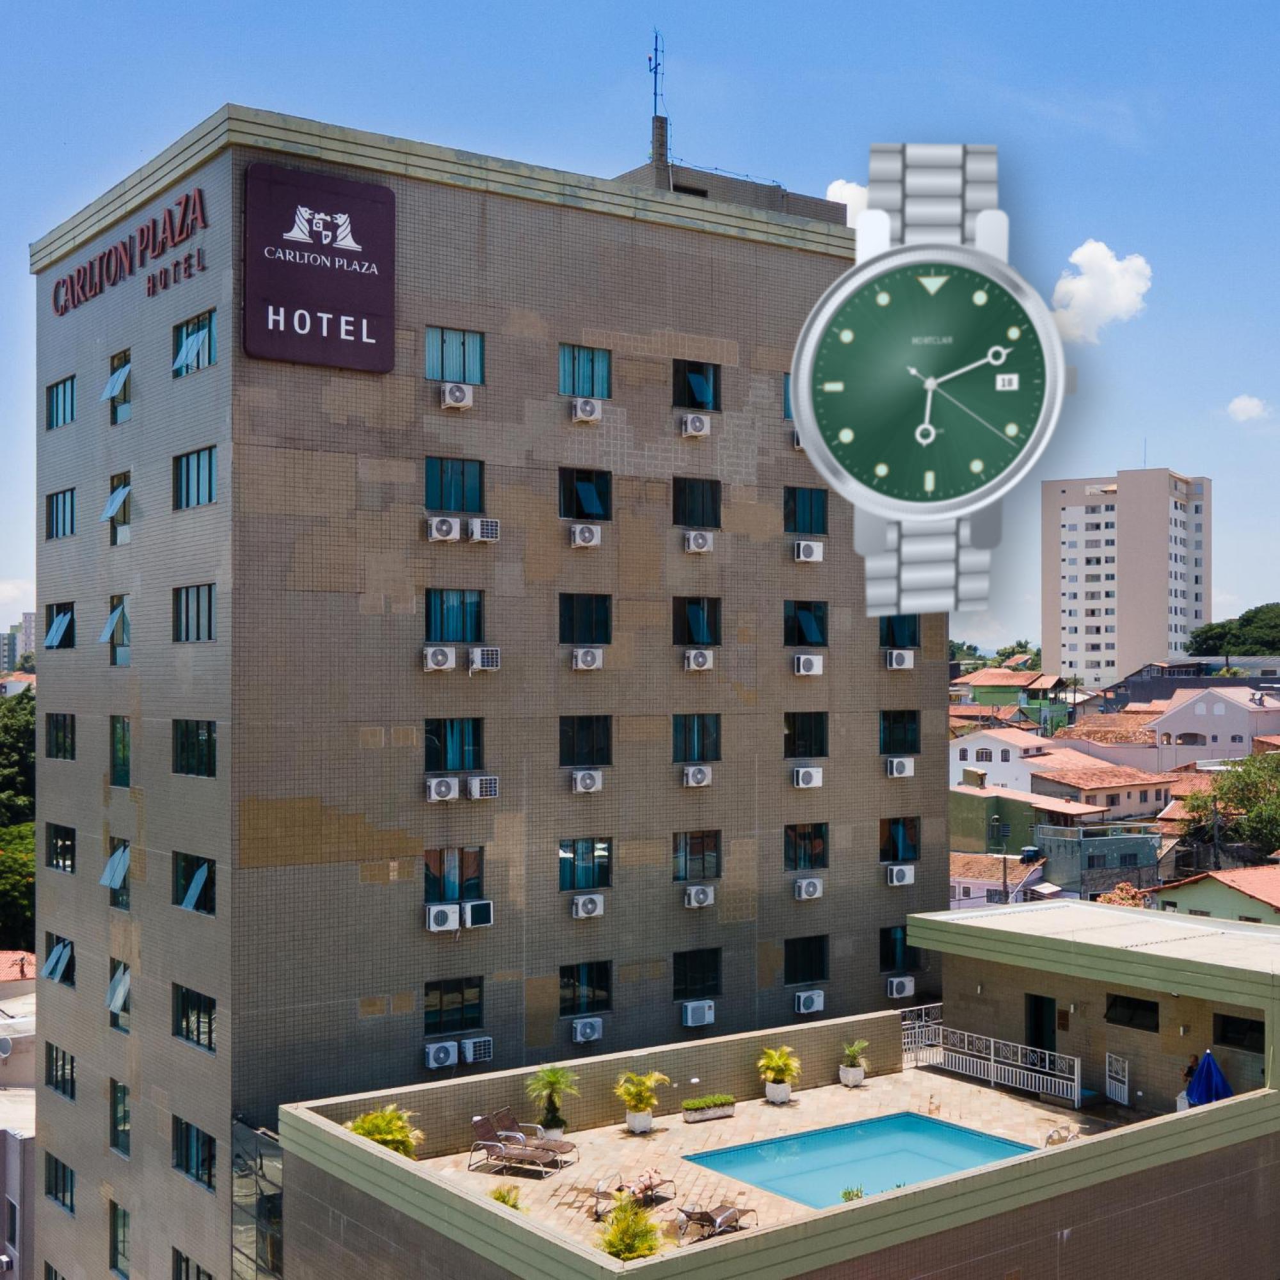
{"hour": 6, "minute": 11, "second": 21}
